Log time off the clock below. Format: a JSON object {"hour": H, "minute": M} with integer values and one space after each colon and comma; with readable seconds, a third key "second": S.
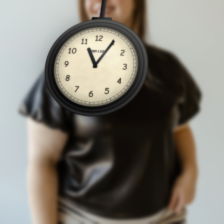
{"hour": 11, "minute": 5}
